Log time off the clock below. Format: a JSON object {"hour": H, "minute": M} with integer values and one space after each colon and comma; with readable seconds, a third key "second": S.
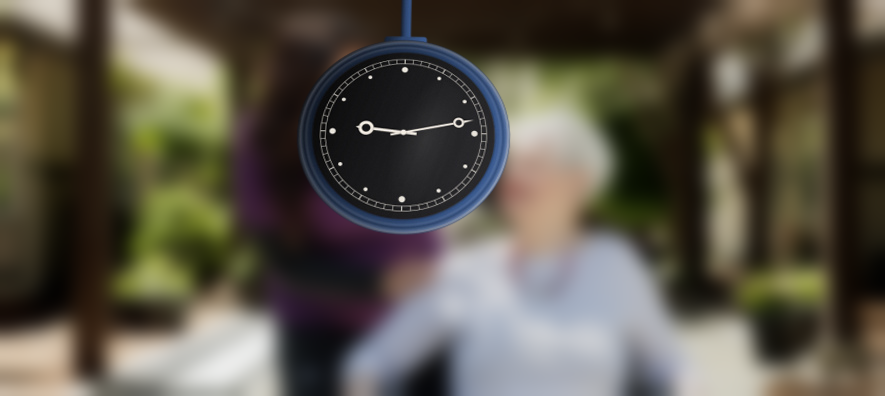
{"hour": 9, "minute": 13}
